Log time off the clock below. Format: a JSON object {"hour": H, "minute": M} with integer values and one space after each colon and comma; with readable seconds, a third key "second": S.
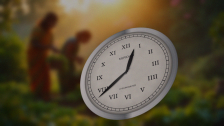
{"hour": 12, "minute": 39}
